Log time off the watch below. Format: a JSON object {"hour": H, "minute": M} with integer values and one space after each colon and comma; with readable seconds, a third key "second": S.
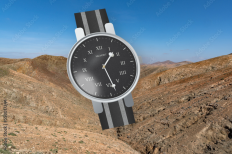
{"hour": 1, "minute": 28}
